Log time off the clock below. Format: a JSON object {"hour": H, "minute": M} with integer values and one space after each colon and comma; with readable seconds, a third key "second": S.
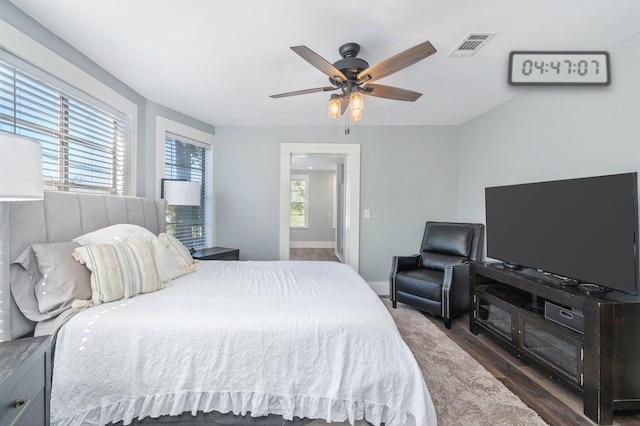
{"hour": 4, "minute": 47, "second": 7}
